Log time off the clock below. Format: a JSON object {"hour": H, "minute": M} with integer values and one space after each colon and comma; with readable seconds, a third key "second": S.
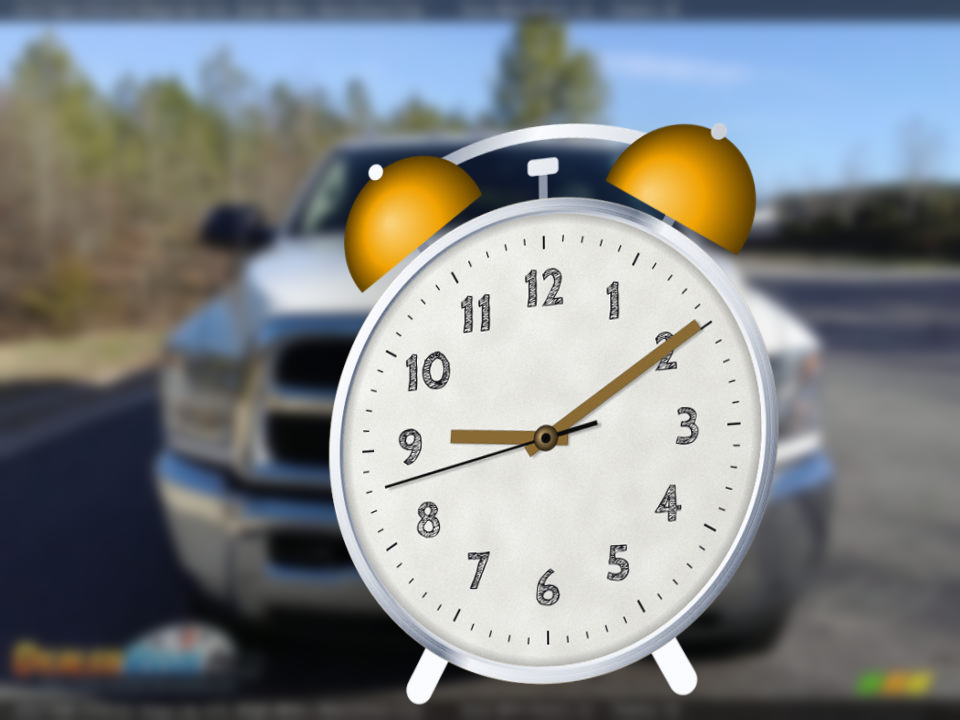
{"hour": 9, "minute": 9, "second": 43}
